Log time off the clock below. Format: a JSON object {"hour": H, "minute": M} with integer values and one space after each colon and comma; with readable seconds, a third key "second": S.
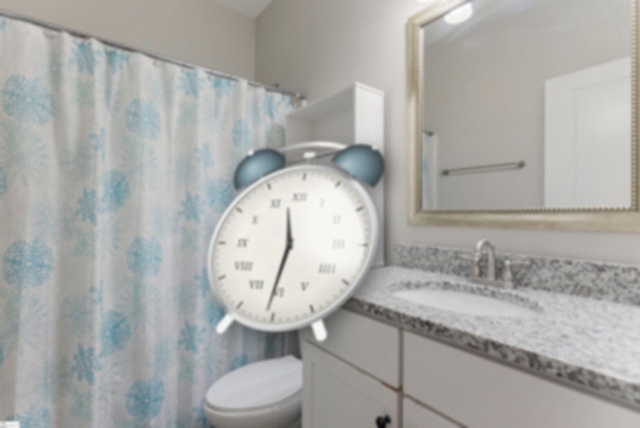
{"hour": 11, "minute": 31}
